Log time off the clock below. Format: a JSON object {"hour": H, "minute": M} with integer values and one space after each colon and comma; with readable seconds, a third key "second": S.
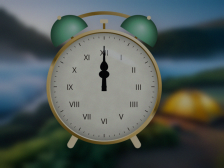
{"hour": 12, "minute": 0}
